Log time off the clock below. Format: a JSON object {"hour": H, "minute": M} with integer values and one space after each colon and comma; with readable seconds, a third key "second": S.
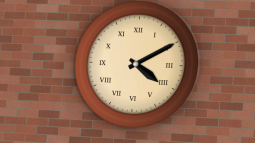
{"hour": 4, "minute": 10}
